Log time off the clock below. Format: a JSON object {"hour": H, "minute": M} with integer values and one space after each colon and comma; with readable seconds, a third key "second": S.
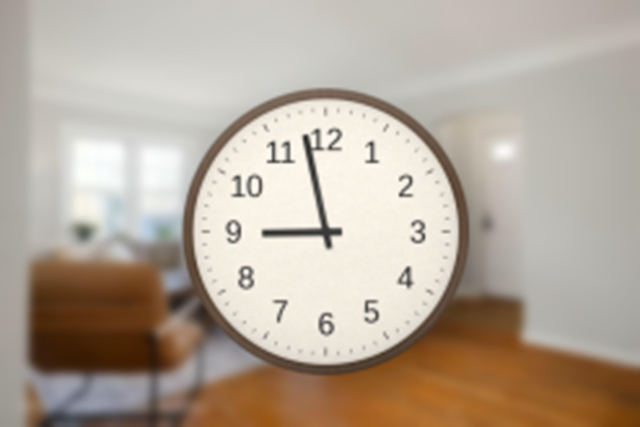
{"hour": 8, "minute": 58}
